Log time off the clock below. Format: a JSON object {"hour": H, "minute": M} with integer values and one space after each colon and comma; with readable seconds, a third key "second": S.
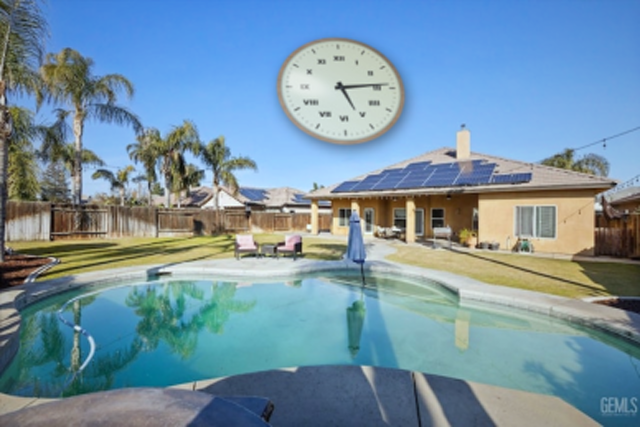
{"hour": 5, "minute": 14}
